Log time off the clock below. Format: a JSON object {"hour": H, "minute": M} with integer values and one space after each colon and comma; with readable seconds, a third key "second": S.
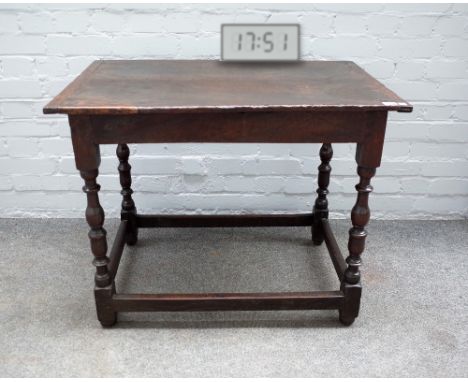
{"hour": 17, "minute": 51}
